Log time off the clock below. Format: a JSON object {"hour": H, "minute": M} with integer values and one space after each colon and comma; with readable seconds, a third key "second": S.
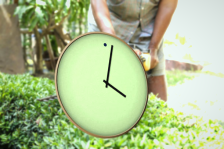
{"hour": 4, "minute": 2}
